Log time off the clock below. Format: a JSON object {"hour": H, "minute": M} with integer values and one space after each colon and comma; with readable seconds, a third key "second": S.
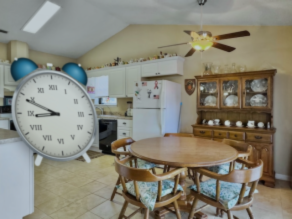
{"hour": 8, "minute": 49}
